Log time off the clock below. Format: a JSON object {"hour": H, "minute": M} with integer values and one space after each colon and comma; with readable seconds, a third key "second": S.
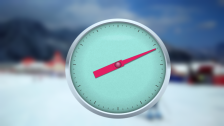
{"hour": 8, "minute": 11}
